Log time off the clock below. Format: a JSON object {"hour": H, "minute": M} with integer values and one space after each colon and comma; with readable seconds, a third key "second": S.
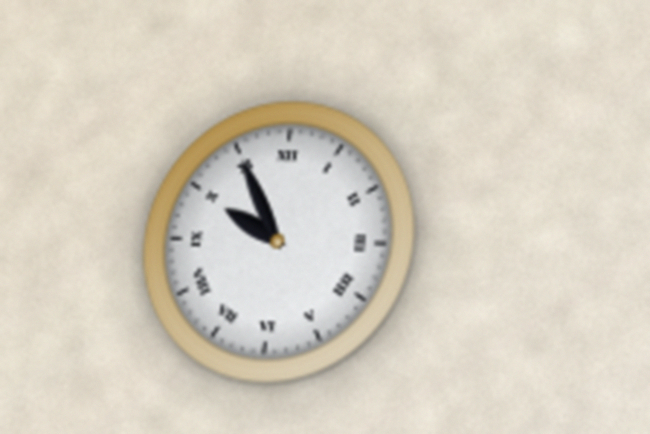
{"hour": 9, "minute": 55}
